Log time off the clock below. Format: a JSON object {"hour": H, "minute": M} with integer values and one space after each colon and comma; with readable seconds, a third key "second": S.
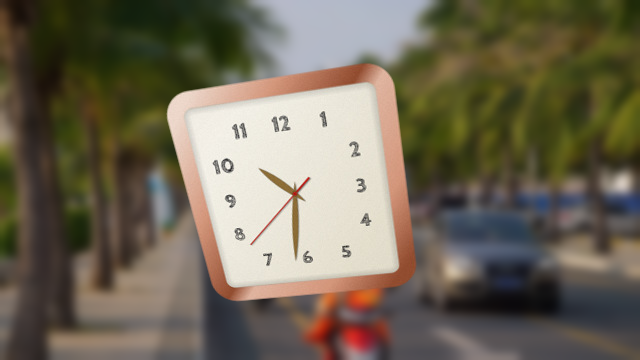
{"hour": 10, "minute": 31, "second": 38}
